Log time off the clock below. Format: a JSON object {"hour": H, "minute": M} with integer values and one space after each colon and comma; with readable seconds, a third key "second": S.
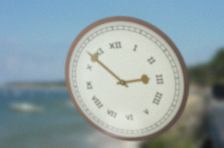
{"hour": 2, "minute": 53}
